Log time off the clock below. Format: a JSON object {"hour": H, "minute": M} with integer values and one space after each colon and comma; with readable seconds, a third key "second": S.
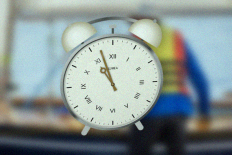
{"hour": 10, "minute": 57}
